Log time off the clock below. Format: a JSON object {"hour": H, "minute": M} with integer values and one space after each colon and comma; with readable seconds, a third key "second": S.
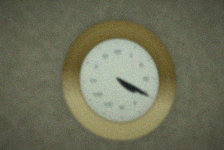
{"hour": 4, "minute": 20}
